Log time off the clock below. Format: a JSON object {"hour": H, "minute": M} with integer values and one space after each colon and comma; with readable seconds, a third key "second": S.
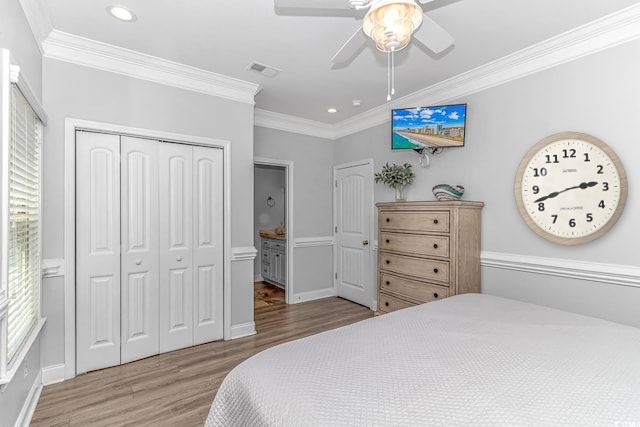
{"hour": 2, "minute": 42}
